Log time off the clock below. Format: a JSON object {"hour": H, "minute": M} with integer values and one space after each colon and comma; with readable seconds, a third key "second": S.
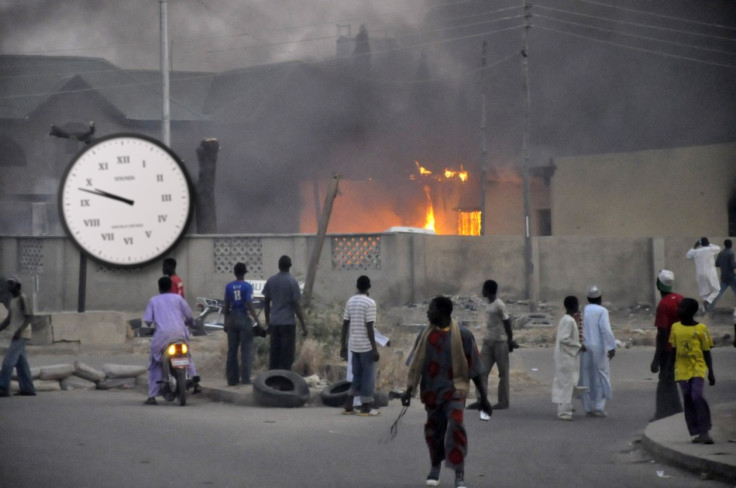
{"hour": 9, "minute": 48}
